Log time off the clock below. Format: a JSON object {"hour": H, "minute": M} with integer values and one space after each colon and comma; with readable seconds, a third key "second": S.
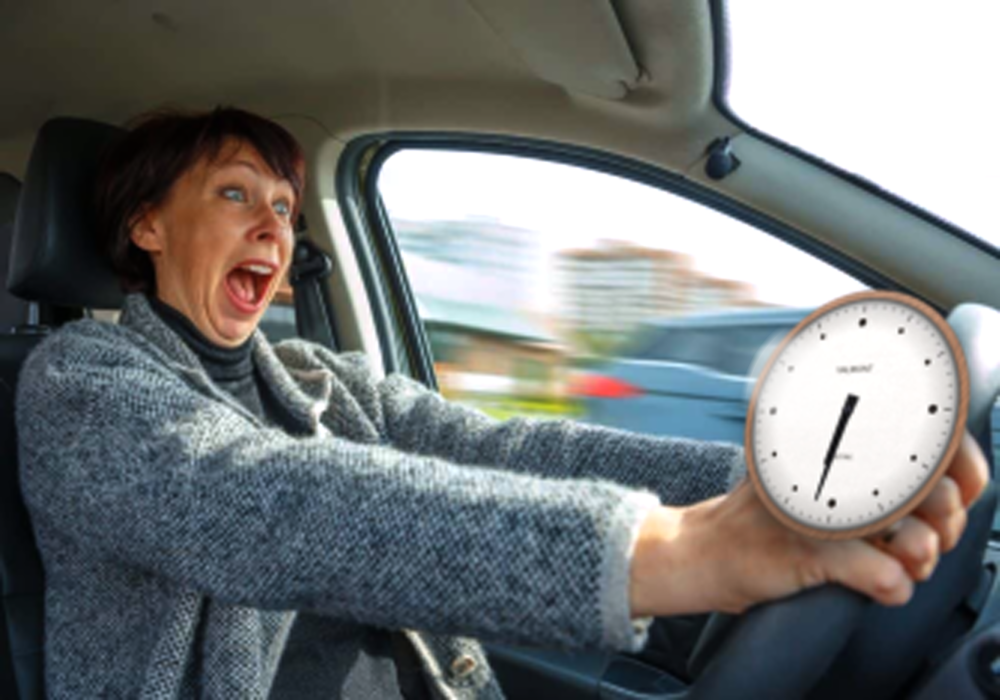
{"hour": 6, "minute": 32}
